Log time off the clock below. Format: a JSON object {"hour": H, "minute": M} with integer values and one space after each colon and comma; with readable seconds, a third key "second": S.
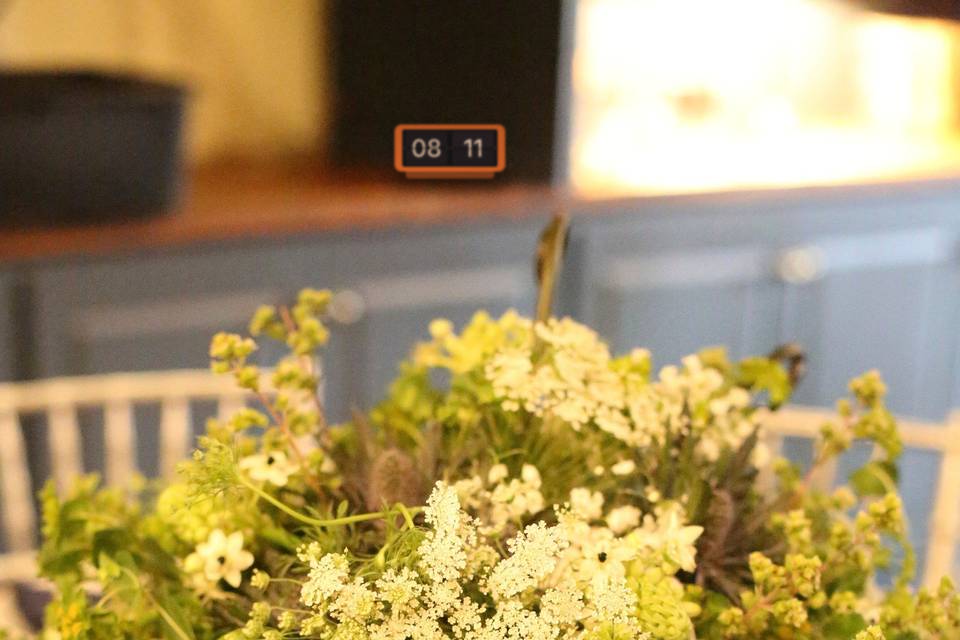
{"hour": 8, "minute": 11}
